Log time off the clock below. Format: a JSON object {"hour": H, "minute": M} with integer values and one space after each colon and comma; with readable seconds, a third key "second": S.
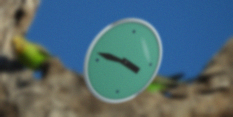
{"hour": 3, "minute": 47}
